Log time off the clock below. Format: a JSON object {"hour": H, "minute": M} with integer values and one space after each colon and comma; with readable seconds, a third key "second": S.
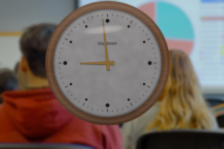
{"hour": 8, "minute": 59}
